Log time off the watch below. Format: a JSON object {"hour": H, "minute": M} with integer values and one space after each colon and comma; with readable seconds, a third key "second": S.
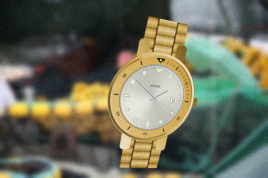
{"hour": 1, "minute": 51}
